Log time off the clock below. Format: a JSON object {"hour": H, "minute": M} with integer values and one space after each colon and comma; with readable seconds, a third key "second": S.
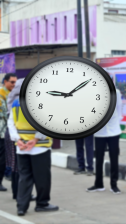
{"hour": 9, "minute": 8}
